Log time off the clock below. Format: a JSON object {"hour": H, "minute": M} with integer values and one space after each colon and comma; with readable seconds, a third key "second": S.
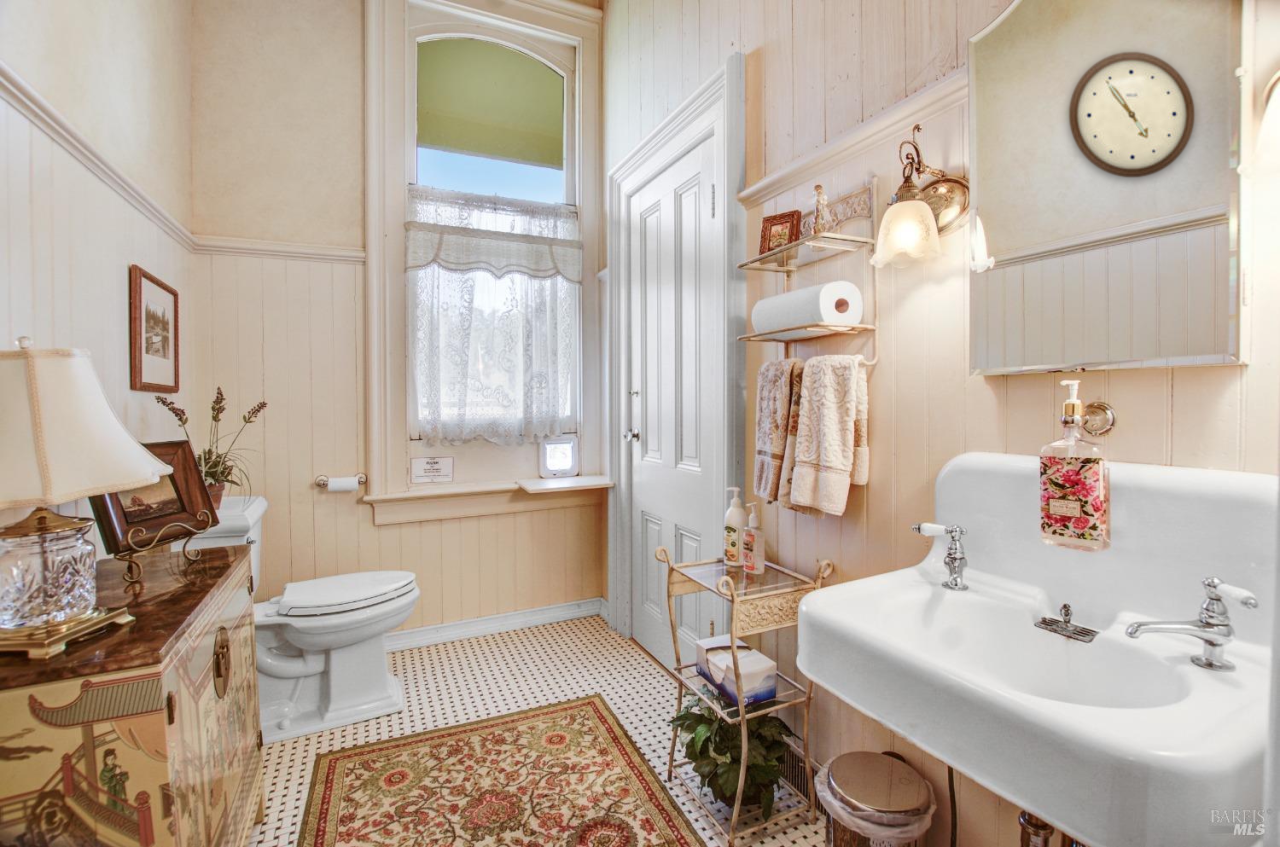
{"hour": 4, "minute": 54}
